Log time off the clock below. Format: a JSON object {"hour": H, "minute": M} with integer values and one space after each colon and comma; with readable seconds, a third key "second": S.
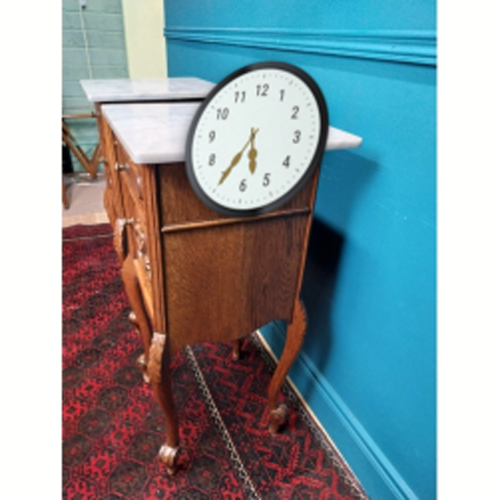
{"hour": 5, "minute": 35}
